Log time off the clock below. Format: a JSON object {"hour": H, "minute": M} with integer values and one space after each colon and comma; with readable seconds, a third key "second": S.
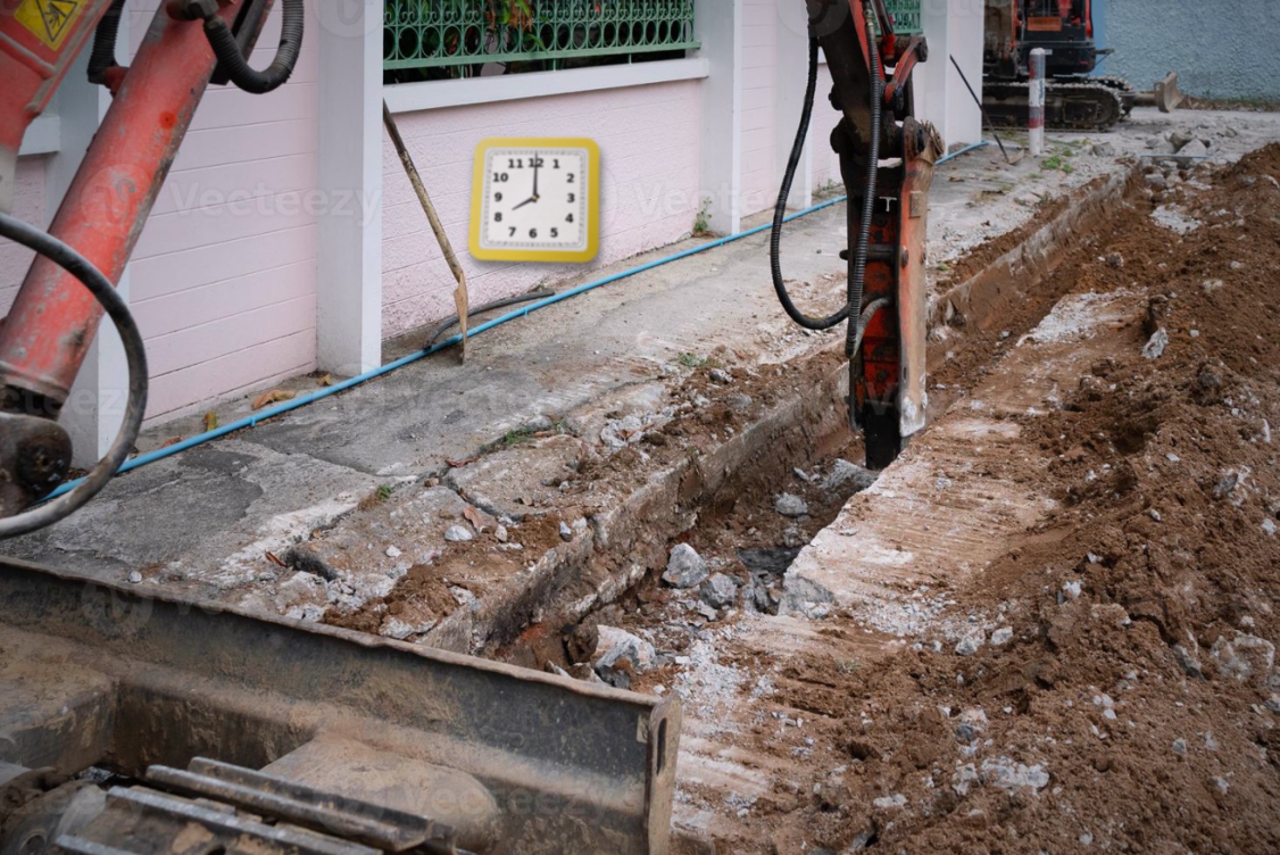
{"hour": 8, "minute": 0}
